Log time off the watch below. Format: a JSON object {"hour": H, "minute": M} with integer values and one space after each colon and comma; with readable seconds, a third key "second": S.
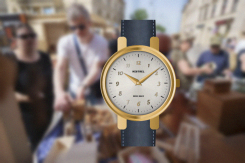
{"hour": 10, "minute": 9}
